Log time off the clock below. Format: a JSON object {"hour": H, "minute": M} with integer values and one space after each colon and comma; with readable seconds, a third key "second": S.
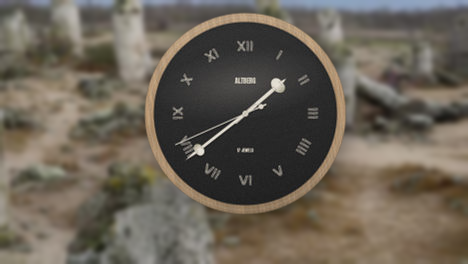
{"hour": 1, "minute": 38, "second": 41}
